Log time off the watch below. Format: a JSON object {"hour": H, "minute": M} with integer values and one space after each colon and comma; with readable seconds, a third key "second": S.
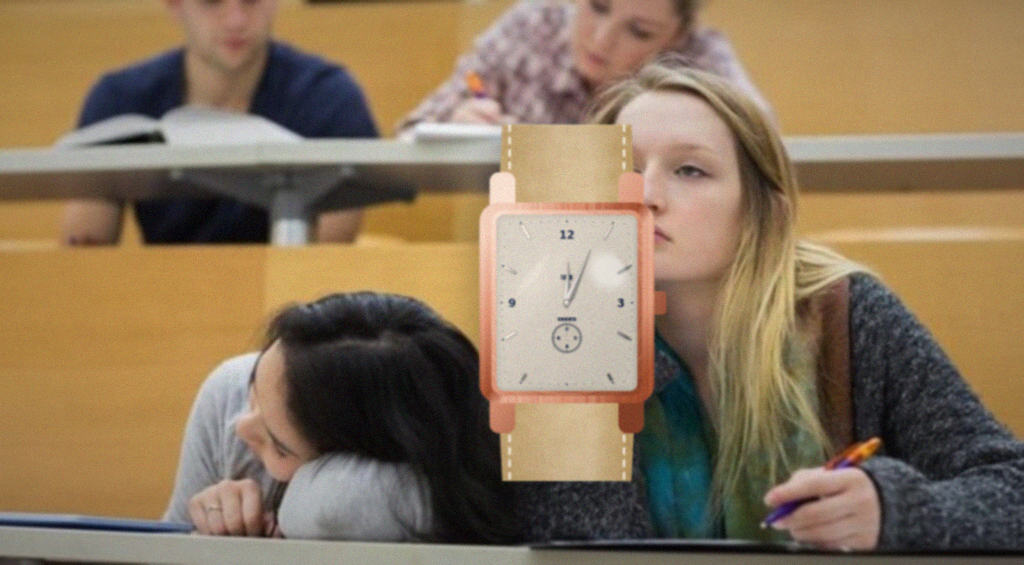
{"hour": 12, "minute": 4}
